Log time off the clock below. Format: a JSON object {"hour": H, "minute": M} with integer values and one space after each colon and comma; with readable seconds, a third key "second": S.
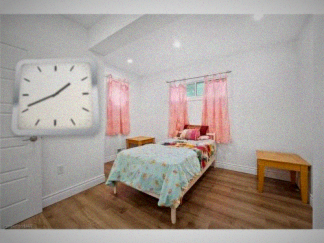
{"hour": 1, "minute": 41}
